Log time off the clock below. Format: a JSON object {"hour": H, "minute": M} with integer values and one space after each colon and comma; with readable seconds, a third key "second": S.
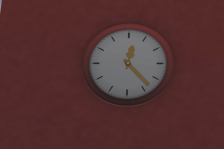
{"hour": 12, "minute": 23}
